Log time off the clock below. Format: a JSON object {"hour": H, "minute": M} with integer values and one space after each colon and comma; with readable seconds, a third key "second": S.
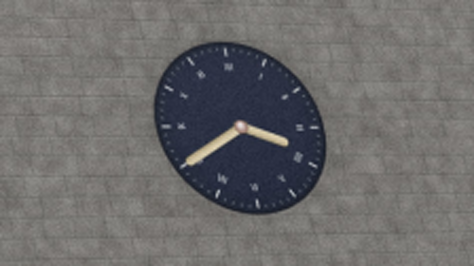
{"hour": 3, "minute": 40}
